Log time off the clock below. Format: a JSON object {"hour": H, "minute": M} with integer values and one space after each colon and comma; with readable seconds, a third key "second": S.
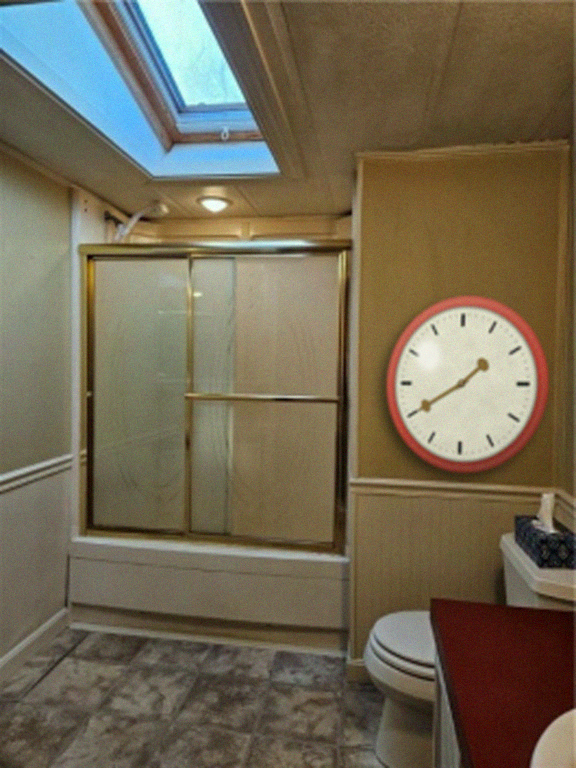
{"hour": 1, "minute": 40}
